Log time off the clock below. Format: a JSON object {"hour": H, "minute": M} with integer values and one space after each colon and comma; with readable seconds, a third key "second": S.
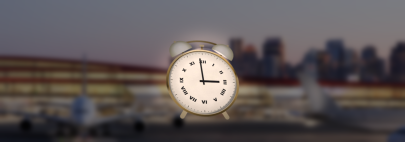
{"hour": 2, "minute": 59}
